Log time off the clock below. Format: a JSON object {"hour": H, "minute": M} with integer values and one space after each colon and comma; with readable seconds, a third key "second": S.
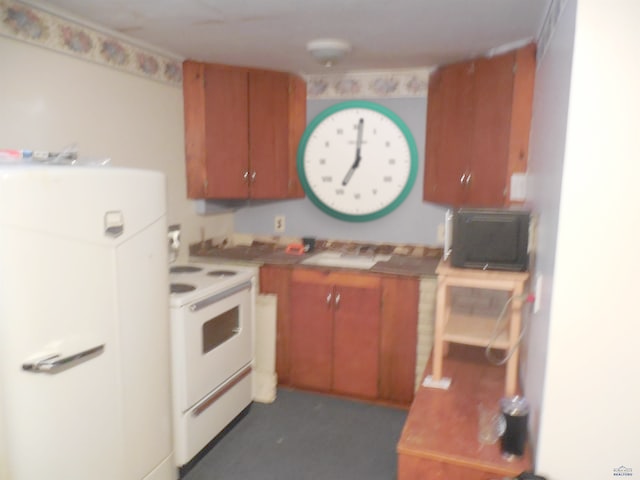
{"hour": 7, "minute": 1}
